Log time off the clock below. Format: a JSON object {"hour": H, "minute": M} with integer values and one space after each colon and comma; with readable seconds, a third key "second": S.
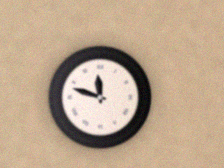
{"hour": 11, "minute": 48}
